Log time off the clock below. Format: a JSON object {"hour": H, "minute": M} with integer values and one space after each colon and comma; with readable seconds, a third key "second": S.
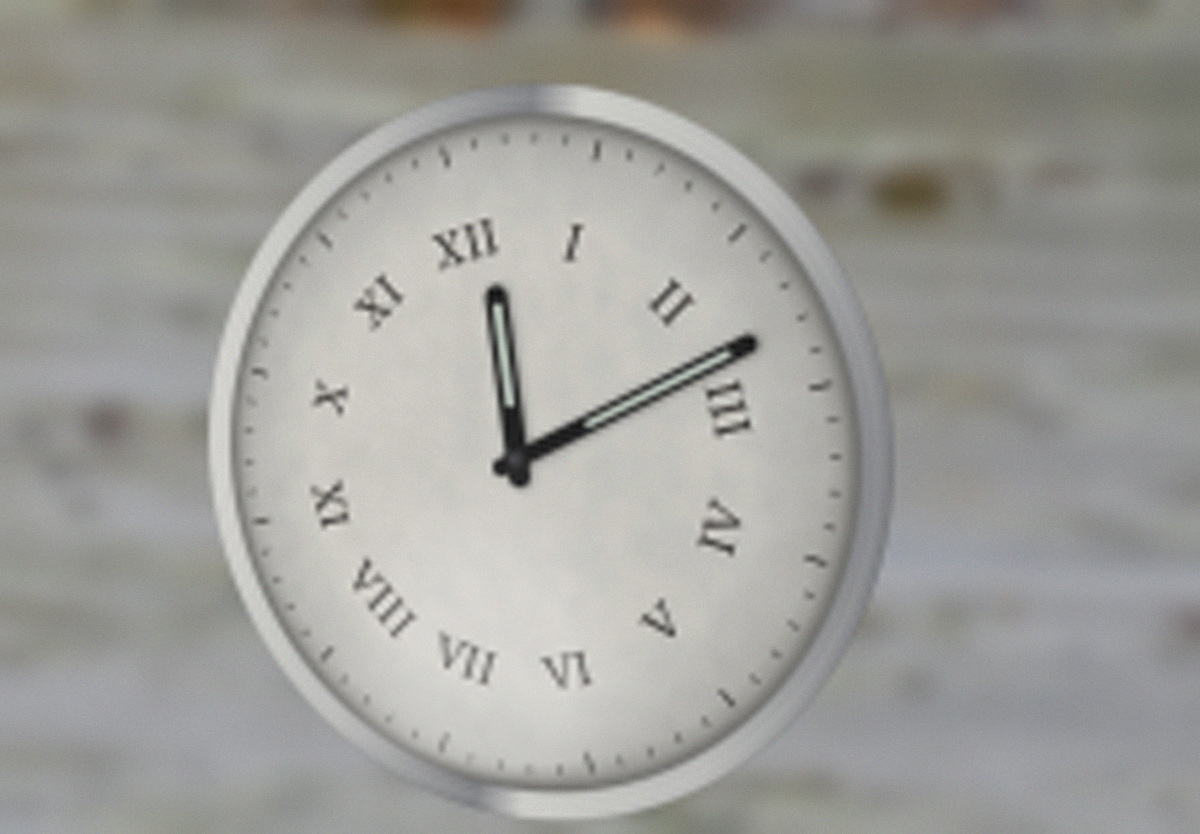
{"hour": 12, "minute": 13}
